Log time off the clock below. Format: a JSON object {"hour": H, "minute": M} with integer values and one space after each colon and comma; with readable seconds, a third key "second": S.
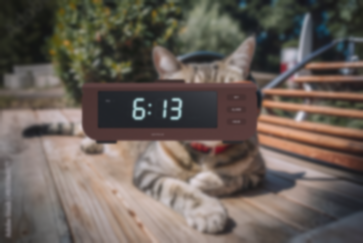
{"hour": 6, "minute": 13}
